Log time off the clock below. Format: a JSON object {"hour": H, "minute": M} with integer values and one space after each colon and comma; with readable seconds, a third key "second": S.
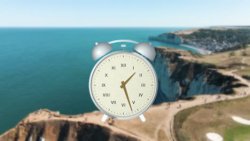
{"hour": 1, "minute": 27}
